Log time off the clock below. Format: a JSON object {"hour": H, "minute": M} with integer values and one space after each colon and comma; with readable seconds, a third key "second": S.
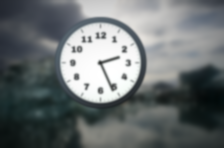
{"hour": 2, "minute": 26}
